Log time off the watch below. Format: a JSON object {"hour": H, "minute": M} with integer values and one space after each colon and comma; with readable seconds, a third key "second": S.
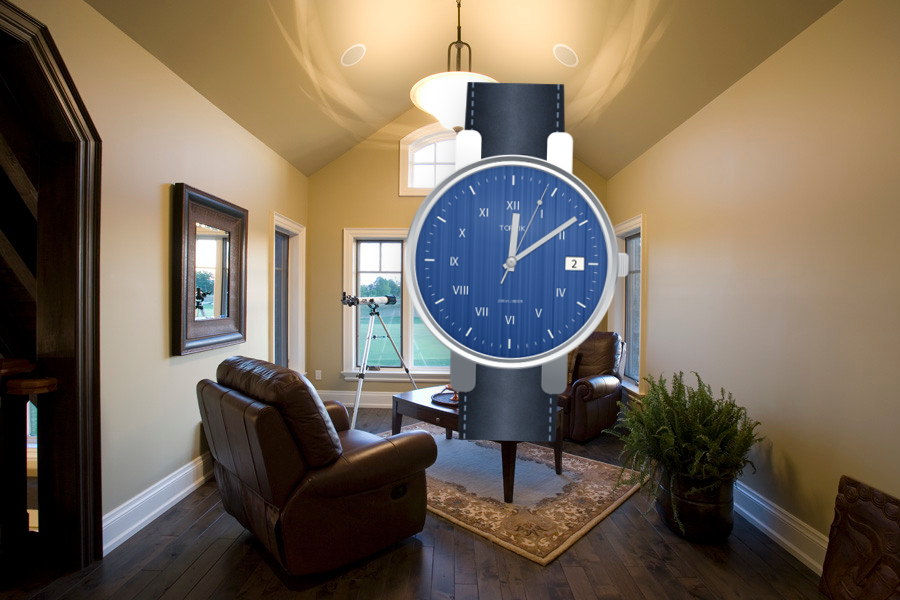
{"hour": 12, "minute": 9, "second": 4}
